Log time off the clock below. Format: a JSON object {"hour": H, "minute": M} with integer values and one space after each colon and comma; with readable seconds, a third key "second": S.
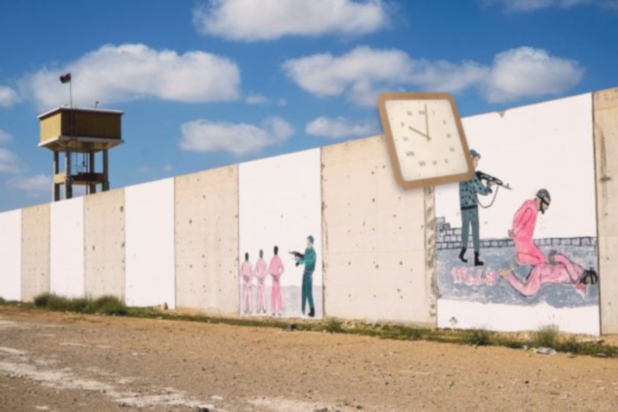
{"hour": 10, "minute": 2}
